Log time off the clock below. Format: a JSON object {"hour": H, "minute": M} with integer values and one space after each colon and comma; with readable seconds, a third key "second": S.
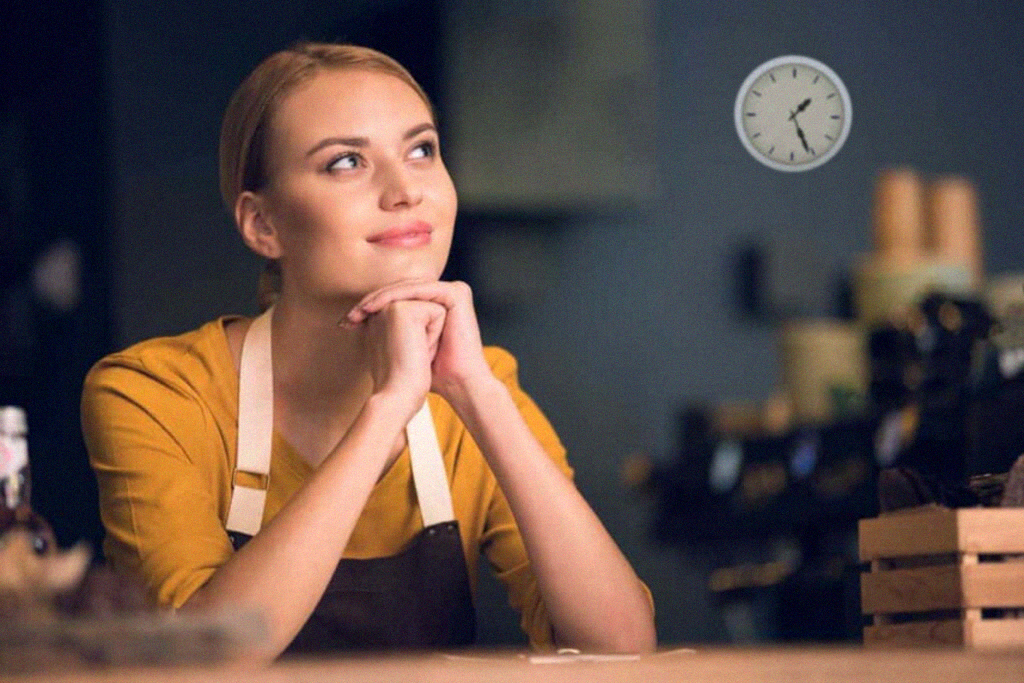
{"hour": 1, "minute": 26}
